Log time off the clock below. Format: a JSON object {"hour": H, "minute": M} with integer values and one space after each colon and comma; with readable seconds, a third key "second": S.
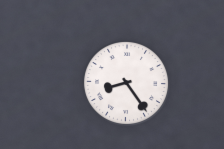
{"hour": 8, "minute": 24}
